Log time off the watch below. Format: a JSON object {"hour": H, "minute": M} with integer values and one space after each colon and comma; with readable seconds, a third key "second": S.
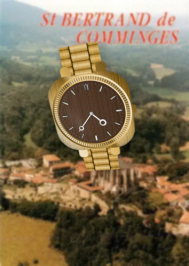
{"hour": 4, "minute": 37}
